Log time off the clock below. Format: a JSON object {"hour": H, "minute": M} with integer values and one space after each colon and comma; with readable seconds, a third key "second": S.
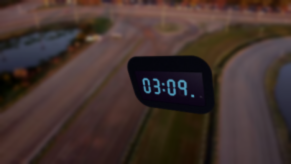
{"hour": 3, "minute": 9}
